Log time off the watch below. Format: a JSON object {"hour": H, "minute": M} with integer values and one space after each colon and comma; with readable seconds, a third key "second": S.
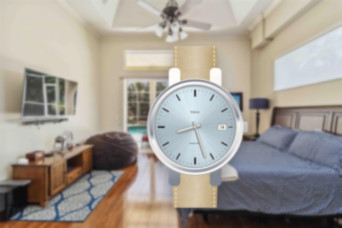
{"hour": 8, "minute": 27}
